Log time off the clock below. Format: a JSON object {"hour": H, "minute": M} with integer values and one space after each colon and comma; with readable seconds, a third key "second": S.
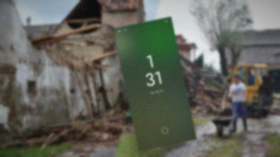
{"hour": 1, "minute": 31}
